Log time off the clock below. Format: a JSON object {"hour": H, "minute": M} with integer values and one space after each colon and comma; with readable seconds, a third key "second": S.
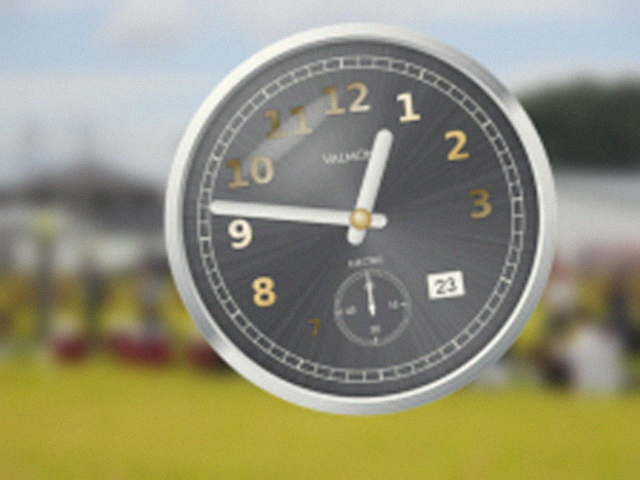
{"hour": 12, "minute": 47}
